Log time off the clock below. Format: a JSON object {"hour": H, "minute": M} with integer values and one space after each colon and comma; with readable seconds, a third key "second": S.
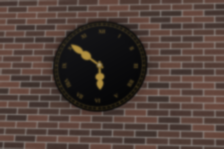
{"hour": 5, "minute": 51}
